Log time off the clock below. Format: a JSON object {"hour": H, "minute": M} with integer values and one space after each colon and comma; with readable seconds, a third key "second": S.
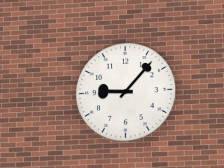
{"hour": 9, "minute": 7}
